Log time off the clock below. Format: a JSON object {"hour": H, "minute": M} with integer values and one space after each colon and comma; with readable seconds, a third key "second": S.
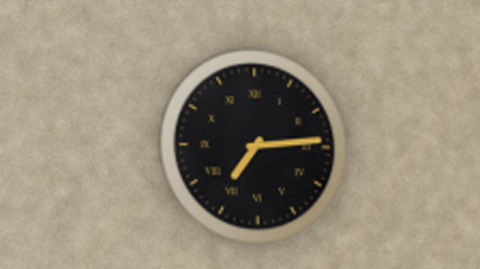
{"hour": 7, "minute": 14}
